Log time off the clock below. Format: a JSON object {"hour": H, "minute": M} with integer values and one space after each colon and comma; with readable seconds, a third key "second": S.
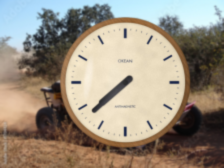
{"hour": 7, "minute": 38}
